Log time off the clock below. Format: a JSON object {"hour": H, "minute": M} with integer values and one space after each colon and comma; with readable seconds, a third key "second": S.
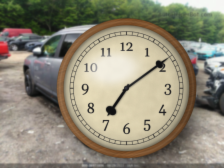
{"hour": 7, "minute": 9}
